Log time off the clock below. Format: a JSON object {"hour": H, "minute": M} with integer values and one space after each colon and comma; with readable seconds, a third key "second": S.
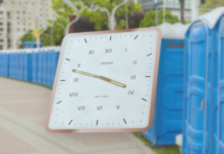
{"hour": 3, "minute": 48}
